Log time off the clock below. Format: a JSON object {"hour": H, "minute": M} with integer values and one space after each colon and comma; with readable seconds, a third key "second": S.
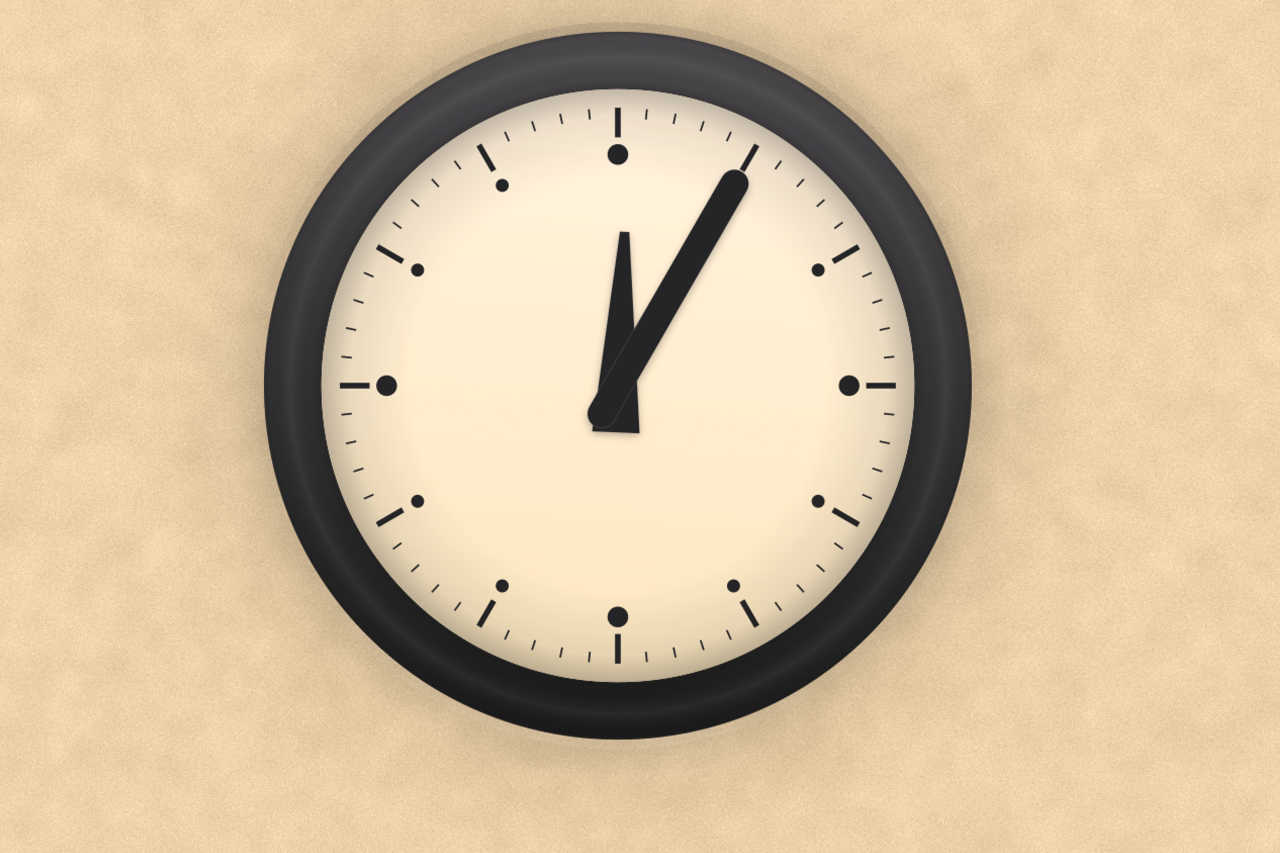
{"hour": 12, "minute": 5}
